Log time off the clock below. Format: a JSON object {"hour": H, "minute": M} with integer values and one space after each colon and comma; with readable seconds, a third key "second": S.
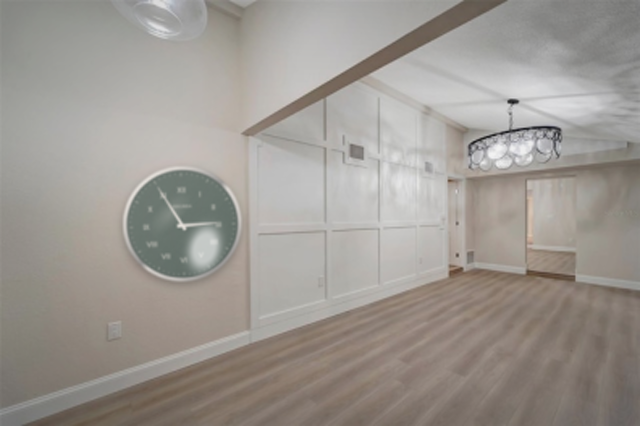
{"hour": 2, "minute": 55}
